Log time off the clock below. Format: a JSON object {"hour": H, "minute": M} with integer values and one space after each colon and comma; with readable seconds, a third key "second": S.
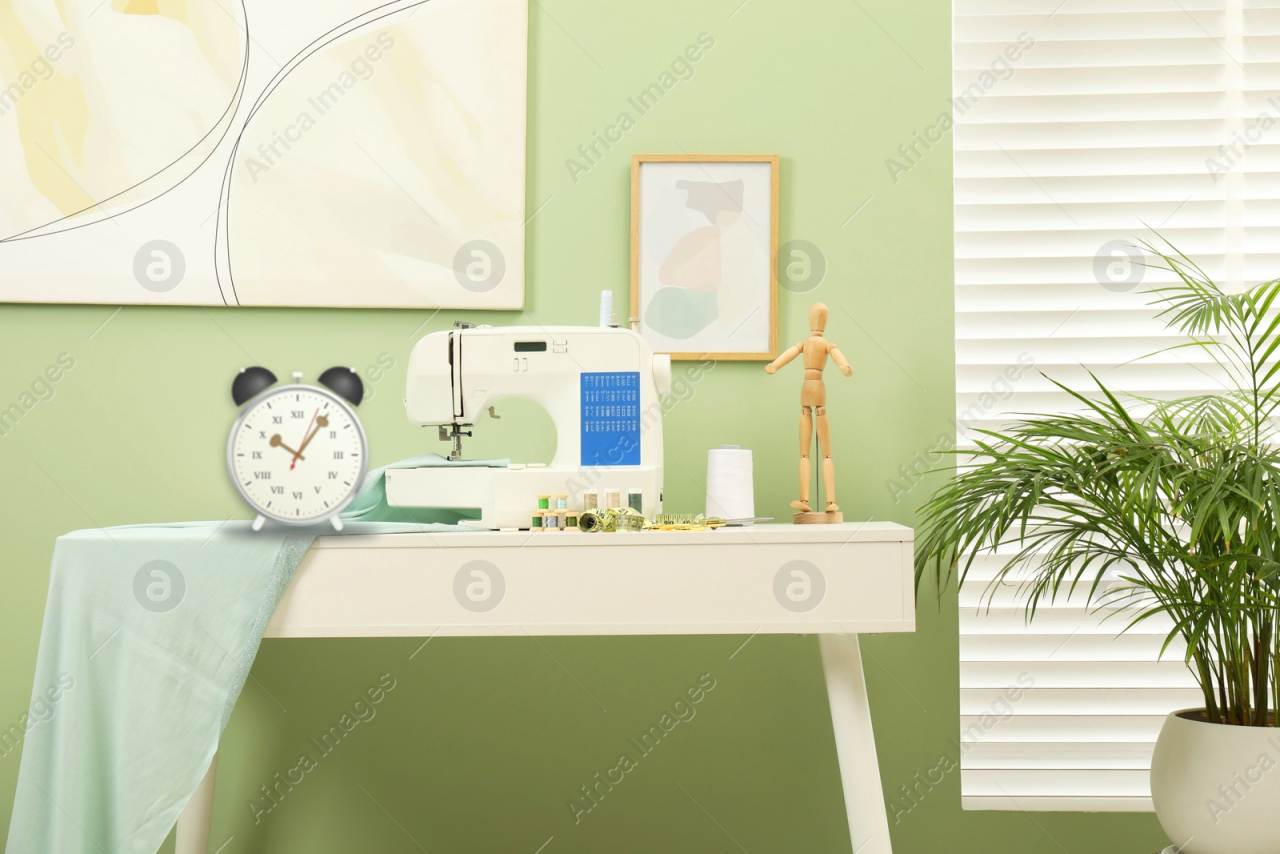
{"hour": 10, "minute": 6, "second": 4}
